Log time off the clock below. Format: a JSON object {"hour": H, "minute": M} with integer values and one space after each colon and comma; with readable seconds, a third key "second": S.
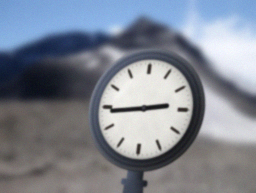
{"hour": 2, "minute": 44}
